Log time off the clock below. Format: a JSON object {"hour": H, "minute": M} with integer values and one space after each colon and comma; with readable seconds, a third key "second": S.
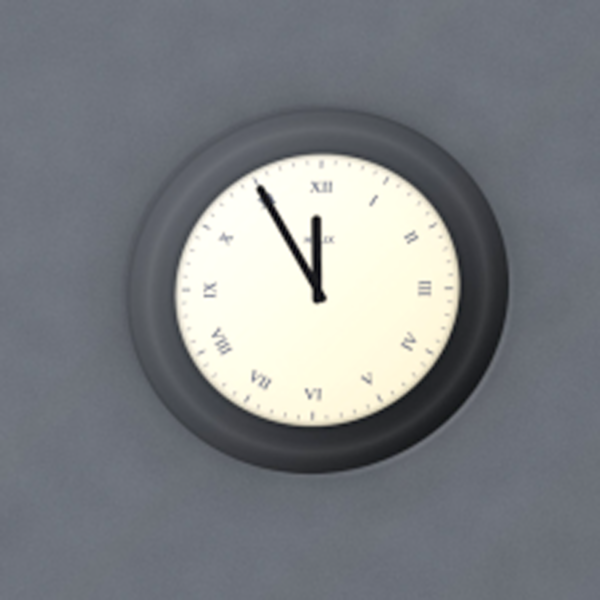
{"hour": 11, "minute": 55}
